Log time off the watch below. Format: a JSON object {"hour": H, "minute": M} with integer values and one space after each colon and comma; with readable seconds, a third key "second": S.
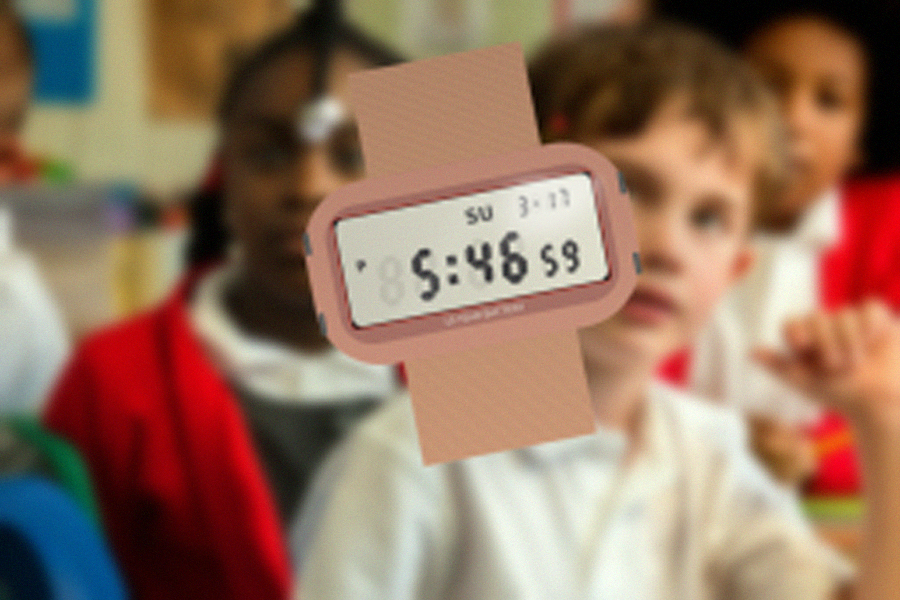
{"hour": 5, "minute": 46, "second": 59}
